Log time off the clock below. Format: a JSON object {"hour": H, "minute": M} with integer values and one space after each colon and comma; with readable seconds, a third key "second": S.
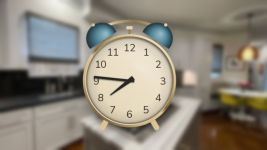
{"hour": 7, "minute": 46}
